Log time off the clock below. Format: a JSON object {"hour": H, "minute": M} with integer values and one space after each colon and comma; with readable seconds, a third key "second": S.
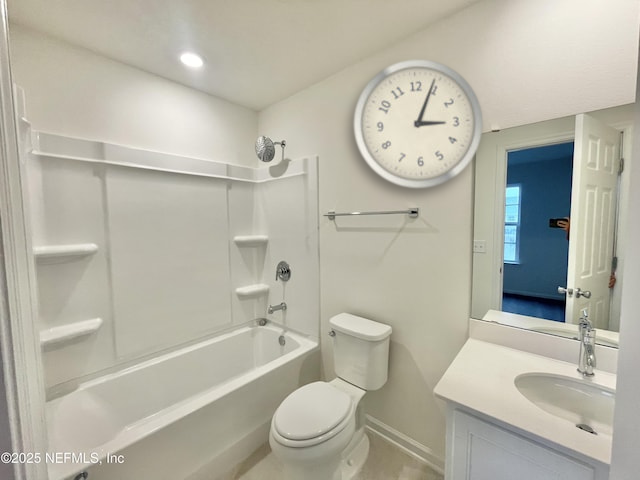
{"hour": 3, "minute": 4}
